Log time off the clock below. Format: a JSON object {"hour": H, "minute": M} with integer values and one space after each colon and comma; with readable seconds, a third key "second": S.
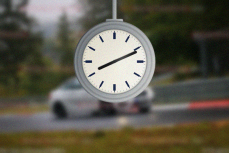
{"hour": 8, "minute": 11}
